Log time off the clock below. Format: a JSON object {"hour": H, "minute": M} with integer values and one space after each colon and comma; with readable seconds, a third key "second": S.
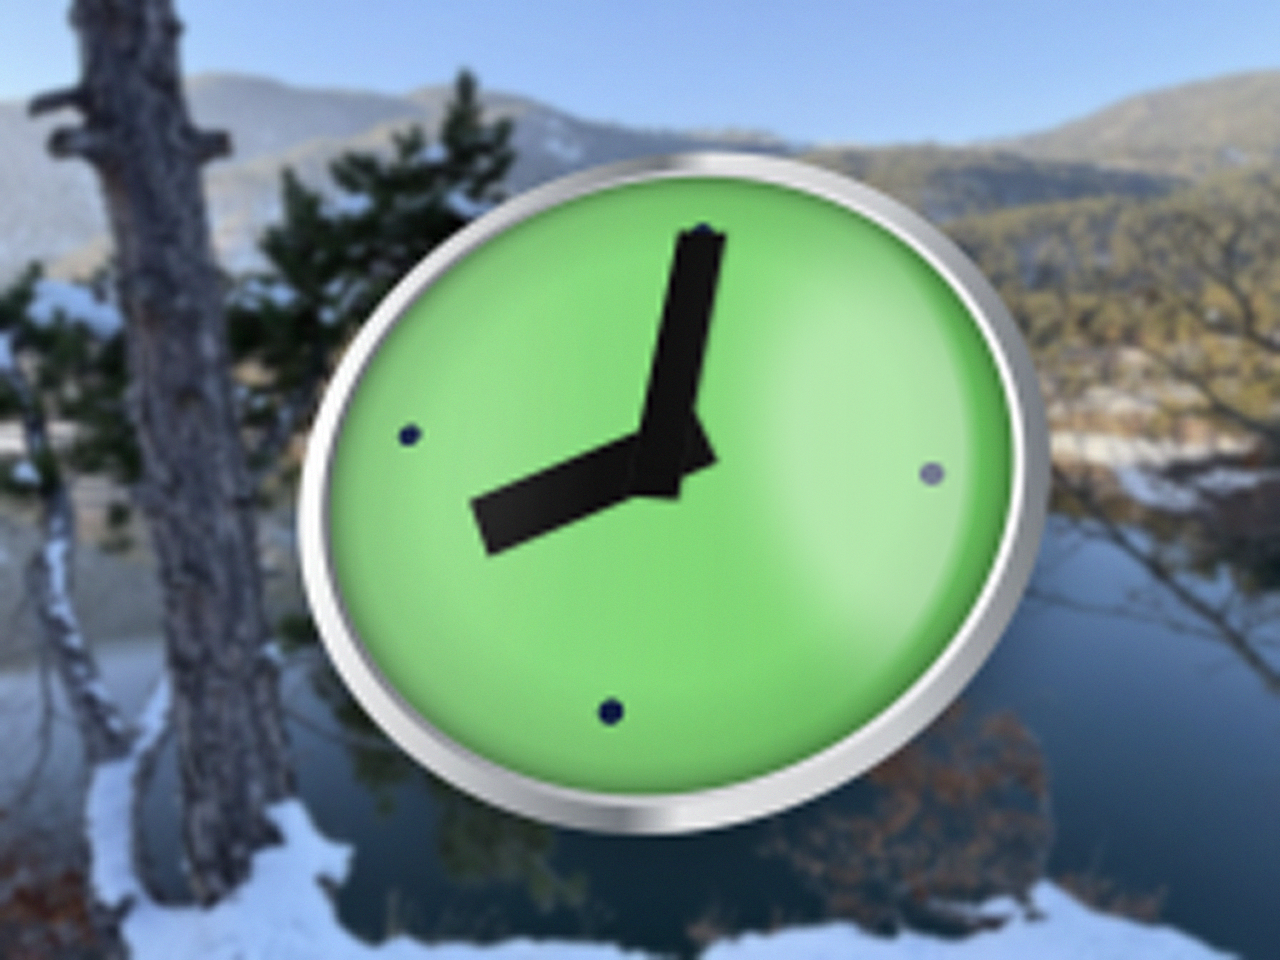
{"hour": 8, "minute": 0}
